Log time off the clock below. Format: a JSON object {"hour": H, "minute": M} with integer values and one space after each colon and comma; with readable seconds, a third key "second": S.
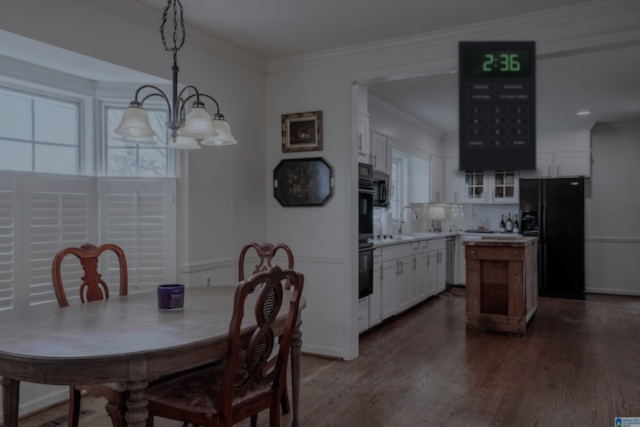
{"hour": 2, "minute": 36}
